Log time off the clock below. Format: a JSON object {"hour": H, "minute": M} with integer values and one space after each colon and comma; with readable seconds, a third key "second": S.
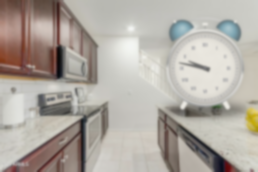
{"hour": 9, "minute": 47}
